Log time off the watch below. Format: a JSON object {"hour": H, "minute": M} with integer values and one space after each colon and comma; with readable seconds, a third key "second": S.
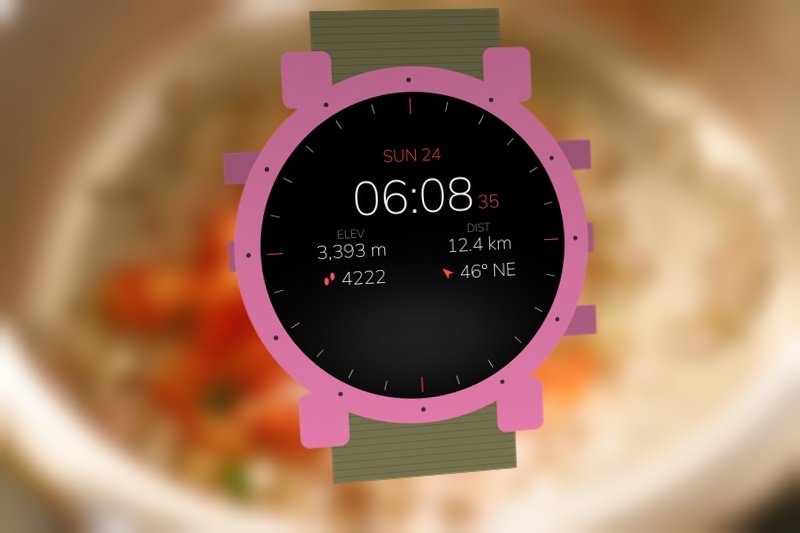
{"hour": 6, "minute": 8, "second": 35}
